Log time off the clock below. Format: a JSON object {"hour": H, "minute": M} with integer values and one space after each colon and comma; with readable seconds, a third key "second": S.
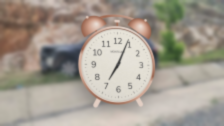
{"hour": 7, "minute": 4}
